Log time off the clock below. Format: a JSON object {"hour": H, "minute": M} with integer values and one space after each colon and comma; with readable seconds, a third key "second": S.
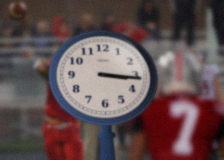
{"hour": 3, "minute": 16}
